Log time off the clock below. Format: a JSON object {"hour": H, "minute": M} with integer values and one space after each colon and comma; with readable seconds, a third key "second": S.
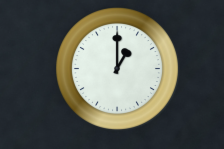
{"hour": 1, "minute": 0}
